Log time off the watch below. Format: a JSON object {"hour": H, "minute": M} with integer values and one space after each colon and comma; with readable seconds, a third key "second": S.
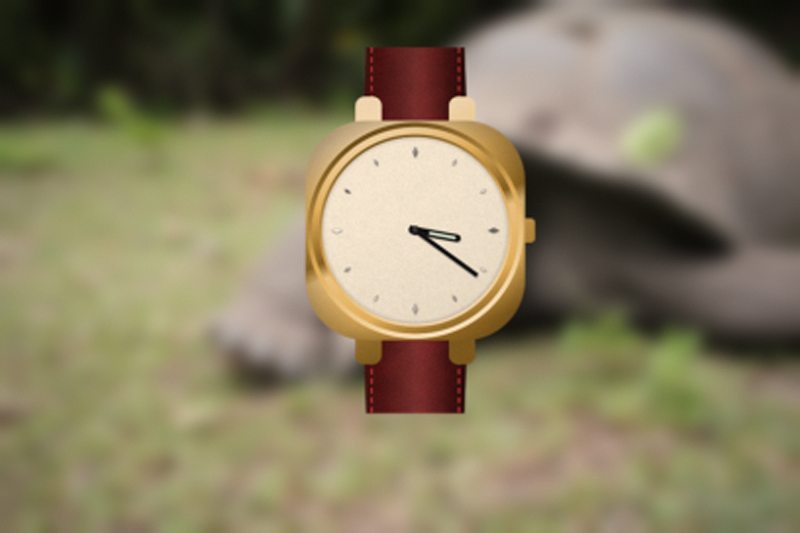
{"hour": 3, "minute": 21}
